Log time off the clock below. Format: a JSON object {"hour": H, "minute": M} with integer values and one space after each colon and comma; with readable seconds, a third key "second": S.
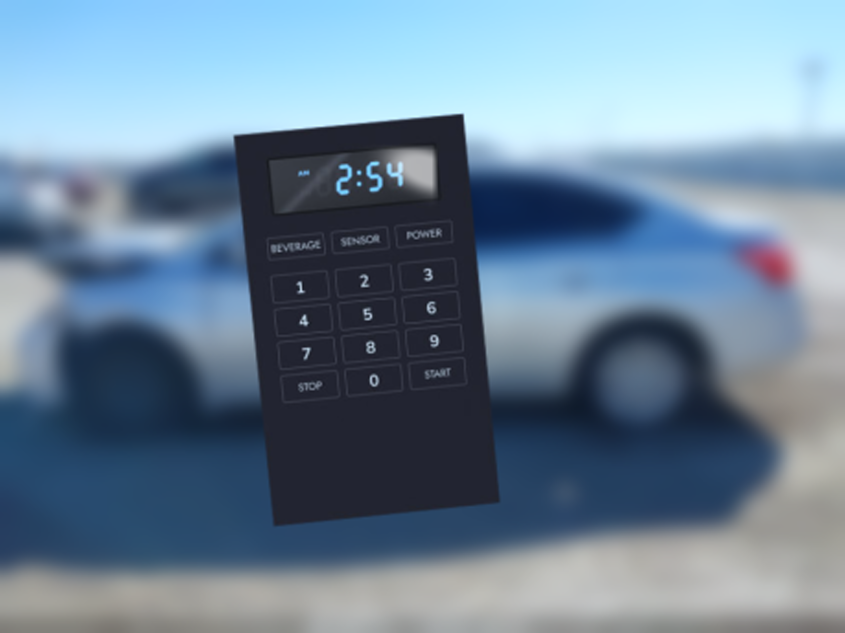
{"hour": 2, "minute": 54}
